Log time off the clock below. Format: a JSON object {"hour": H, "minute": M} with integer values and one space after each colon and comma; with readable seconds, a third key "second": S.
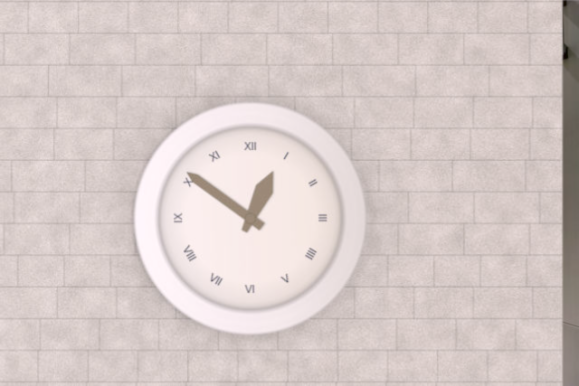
{"hour": 12, "minute": 51}
